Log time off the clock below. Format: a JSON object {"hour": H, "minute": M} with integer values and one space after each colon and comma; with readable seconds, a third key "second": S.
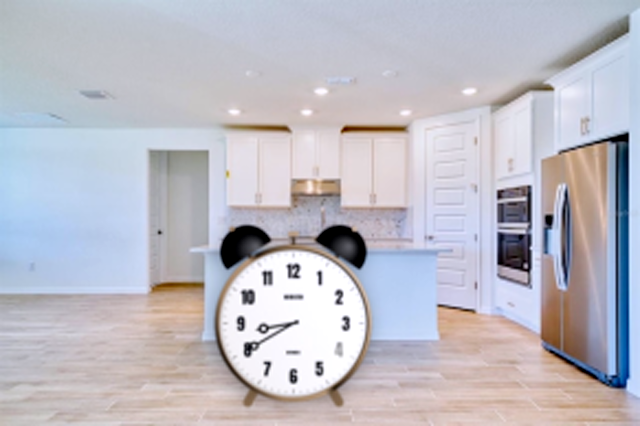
{"hour": 8, "minute": 40}
